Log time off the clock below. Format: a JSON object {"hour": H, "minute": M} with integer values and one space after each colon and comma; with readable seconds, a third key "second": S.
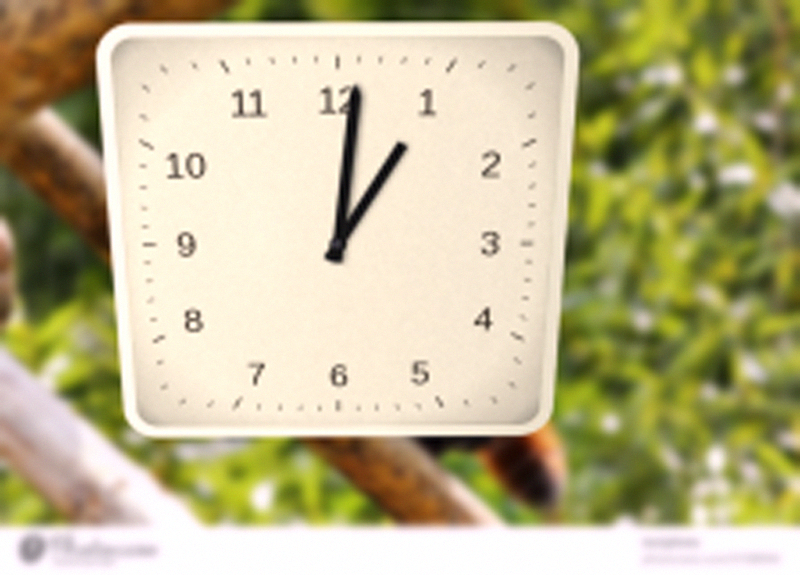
{"hour": 1, "minute": 1}
